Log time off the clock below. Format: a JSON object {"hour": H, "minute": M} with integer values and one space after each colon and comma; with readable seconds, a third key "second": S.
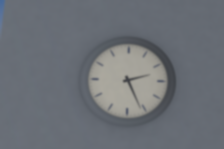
{"hour": 2, "minute": 26}
